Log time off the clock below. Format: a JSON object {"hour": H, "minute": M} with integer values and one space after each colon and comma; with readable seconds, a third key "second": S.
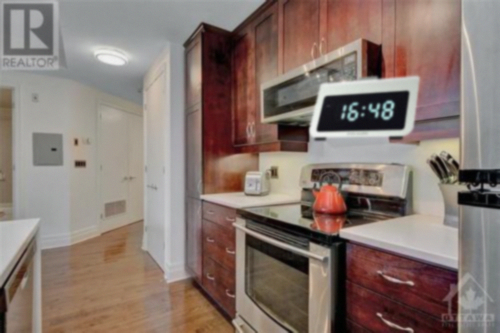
{"hour": 16, "minute": 48}
